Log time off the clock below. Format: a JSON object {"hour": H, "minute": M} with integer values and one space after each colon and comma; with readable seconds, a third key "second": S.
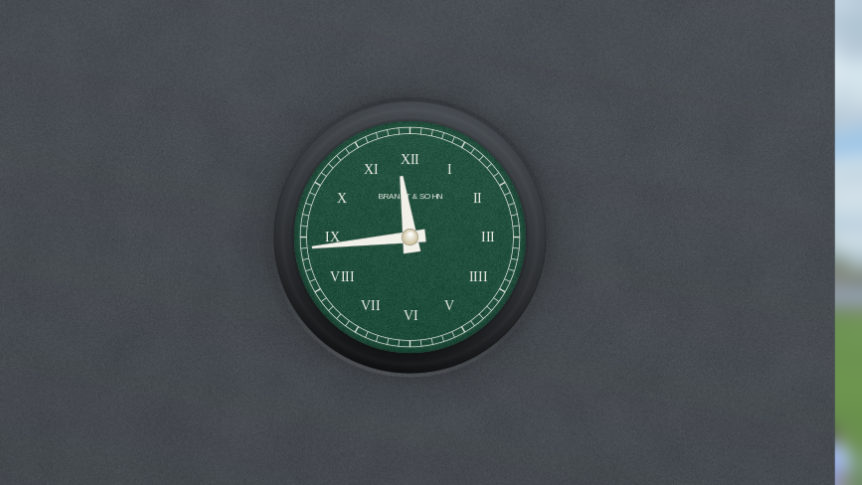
{"hour": 11, "minute": 44}
